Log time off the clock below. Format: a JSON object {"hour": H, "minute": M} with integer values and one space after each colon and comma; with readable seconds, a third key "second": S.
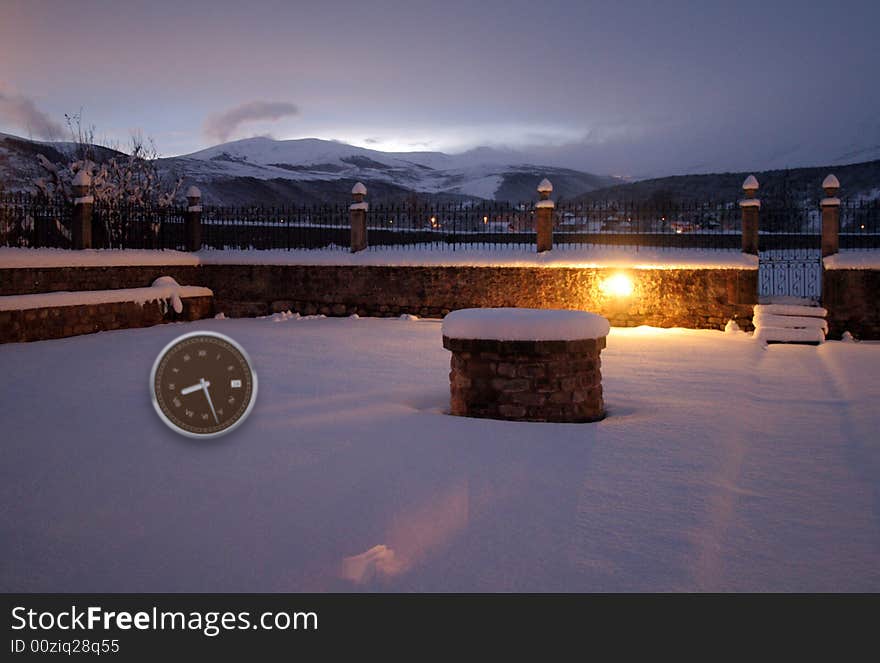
{"hour": 8, "minute": 27}
